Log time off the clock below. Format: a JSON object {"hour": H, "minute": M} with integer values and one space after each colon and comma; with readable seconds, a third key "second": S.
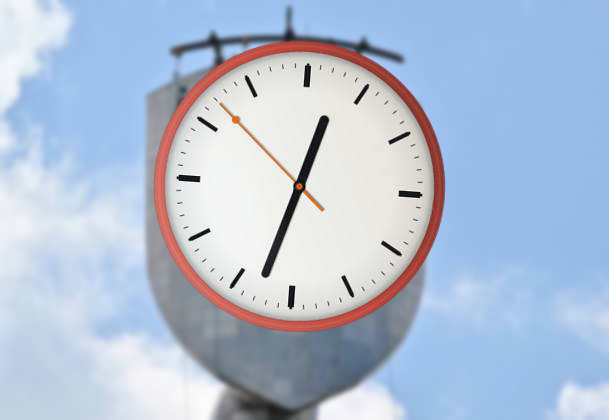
{"hour": 12, "minute": 32, "second": 52}
